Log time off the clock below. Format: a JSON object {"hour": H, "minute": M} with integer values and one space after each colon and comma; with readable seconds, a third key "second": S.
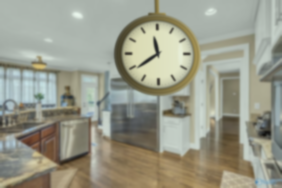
{"hour": 11, "minute": 39}
